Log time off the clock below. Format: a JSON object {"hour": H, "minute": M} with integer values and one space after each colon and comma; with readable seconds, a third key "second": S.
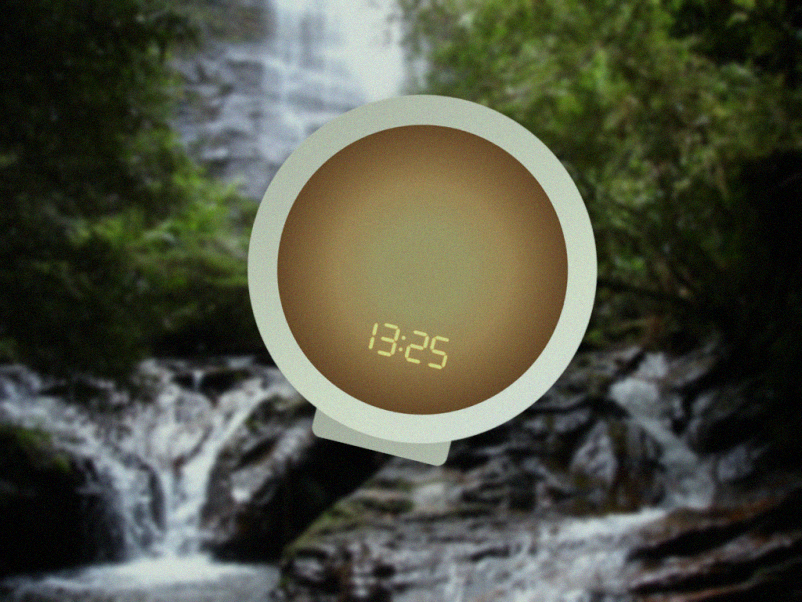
{"hour": 13, "minute": 25}
